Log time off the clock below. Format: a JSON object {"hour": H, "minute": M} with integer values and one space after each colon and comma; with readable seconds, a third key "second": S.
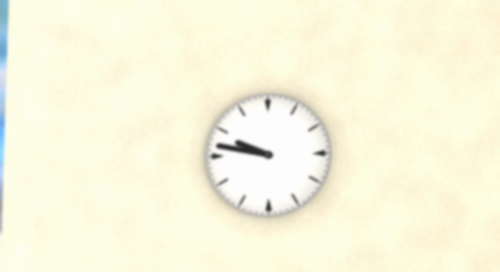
{"hour": 9, "minute": 47}
